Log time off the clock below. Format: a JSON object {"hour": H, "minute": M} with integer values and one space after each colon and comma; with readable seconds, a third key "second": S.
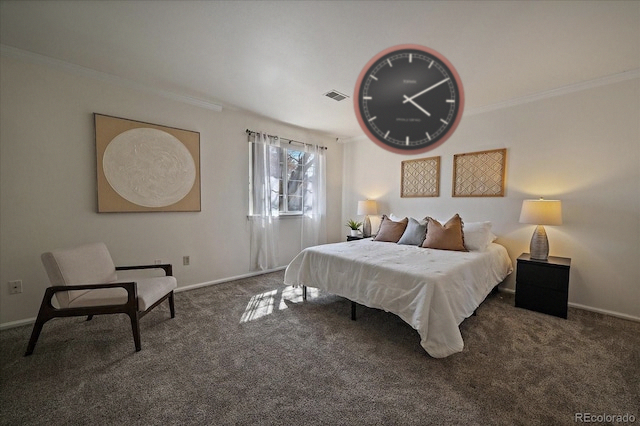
{"hour": 4, "minute": 10}
